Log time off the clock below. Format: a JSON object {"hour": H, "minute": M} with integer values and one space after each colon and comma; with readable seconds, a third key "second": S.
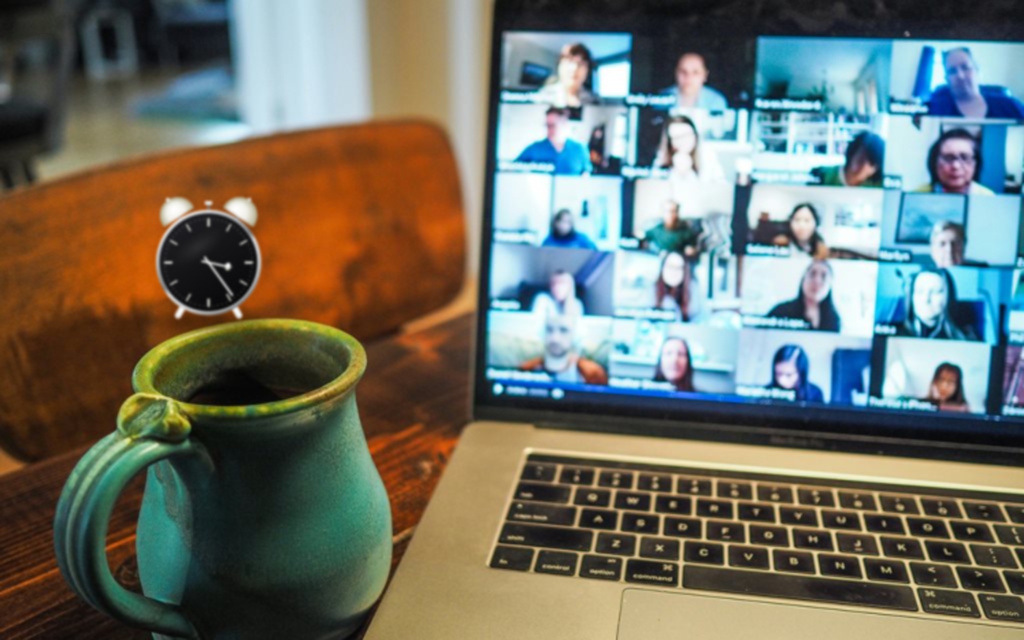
{"hour": 3, "minute": 24}
